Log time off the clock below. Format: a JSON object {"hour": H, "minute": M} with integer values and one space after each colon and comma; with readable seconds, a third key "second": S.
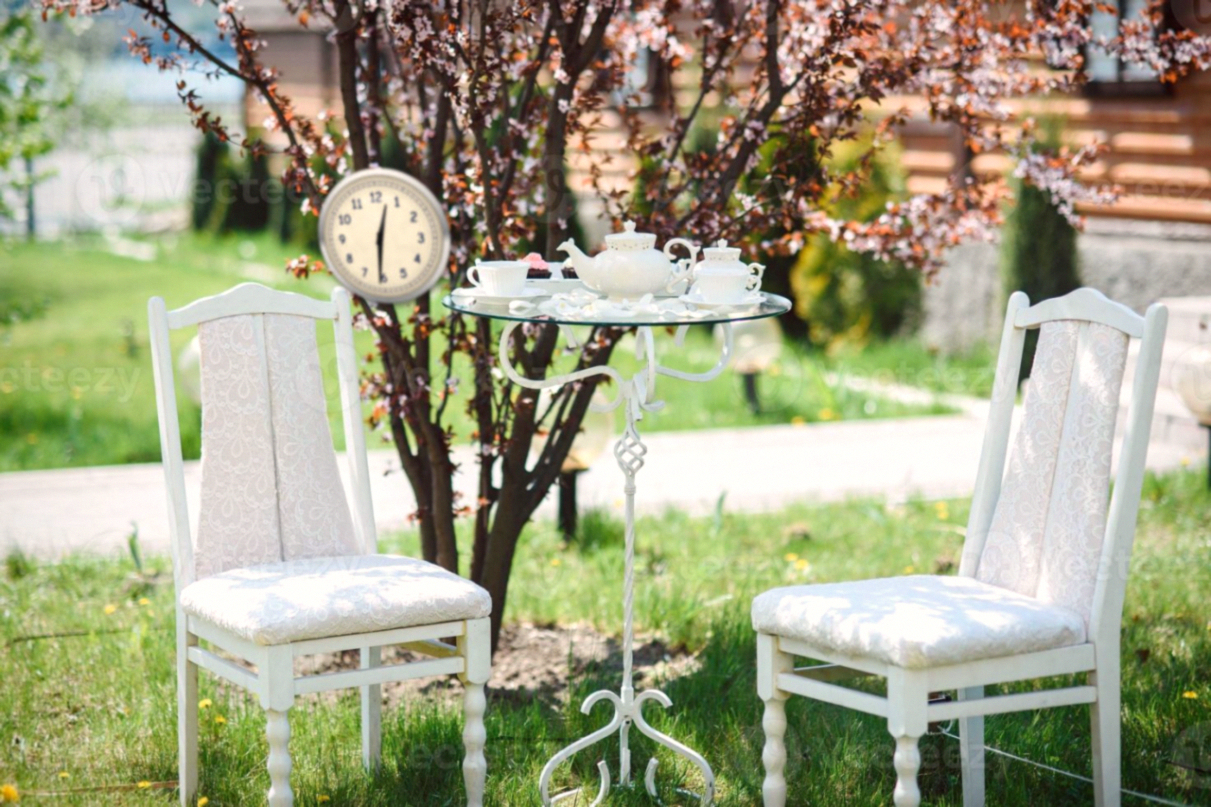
{"hour": 12, "minute": 31}
